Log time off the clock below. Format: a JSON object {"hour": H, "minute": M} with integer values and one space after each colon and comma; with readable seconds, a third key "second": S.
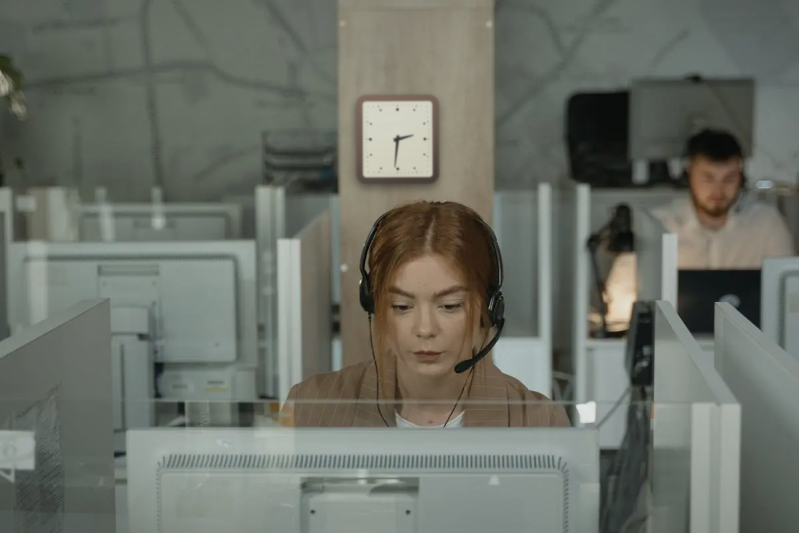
{"hour": 2, "minute": 31}
